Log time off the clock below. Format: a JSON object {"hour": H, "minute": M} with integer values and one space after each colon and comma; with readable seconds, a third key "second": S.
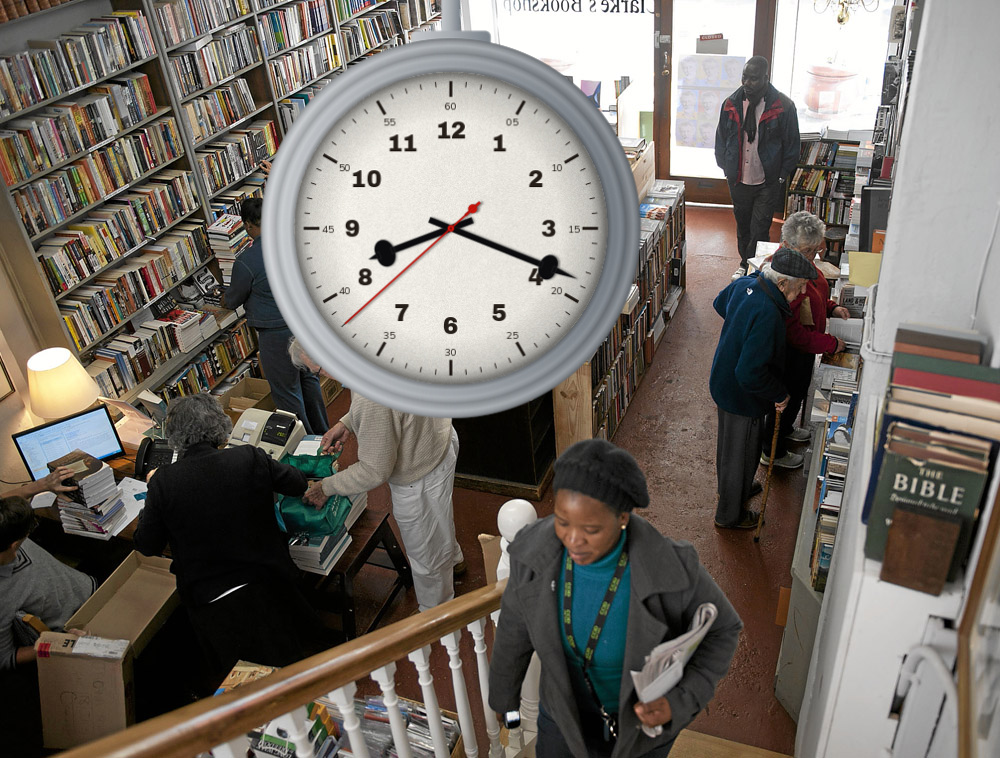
{"hour": 8, "minute": 18, "second": 38}
